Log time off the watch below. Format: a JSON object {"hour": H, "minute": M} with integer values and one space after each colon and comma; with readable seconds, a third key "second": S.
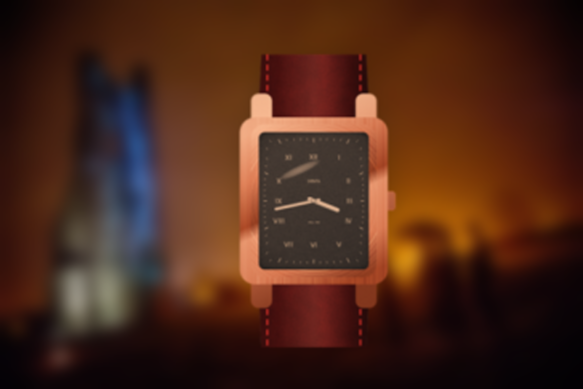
{"hour": 3, "minute": 43}
